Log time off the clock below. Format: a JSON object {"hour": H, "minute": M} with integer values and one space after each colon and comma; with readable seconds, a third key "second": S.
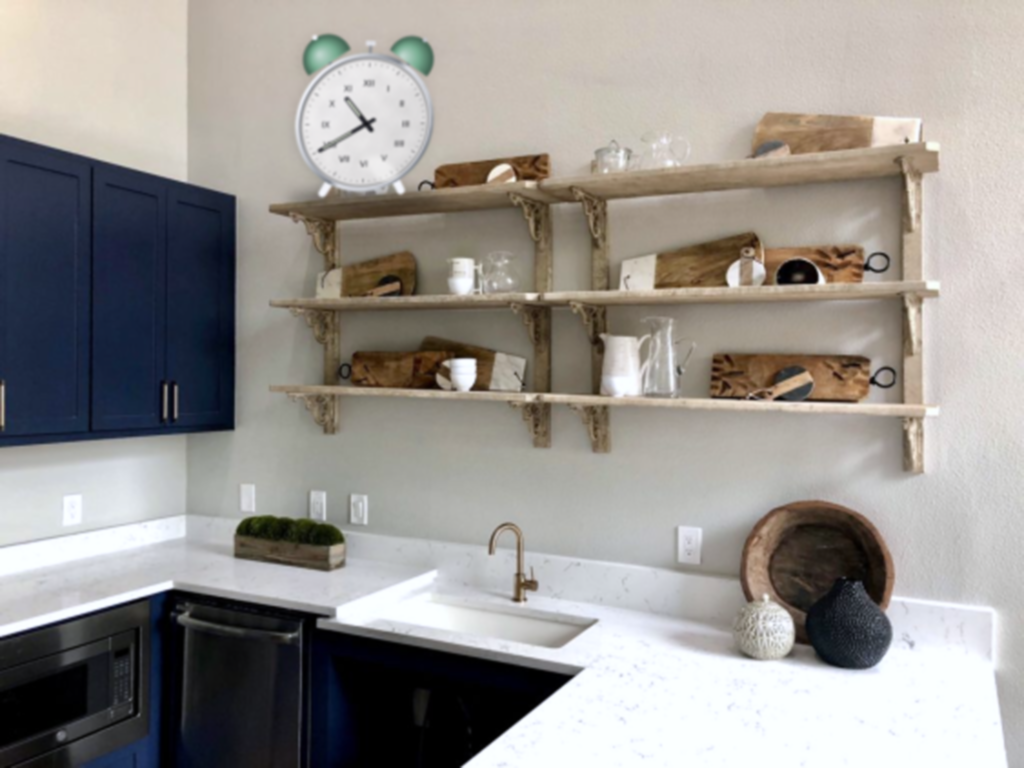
{"hour": 10, "minute": 40}
